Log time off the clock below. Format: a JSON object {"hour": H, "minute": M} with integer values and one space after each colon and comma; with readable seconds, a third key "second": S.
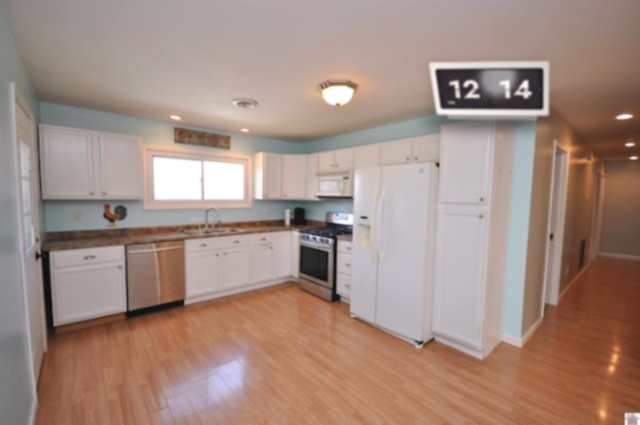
{"hour": 12, "minute": 14}
